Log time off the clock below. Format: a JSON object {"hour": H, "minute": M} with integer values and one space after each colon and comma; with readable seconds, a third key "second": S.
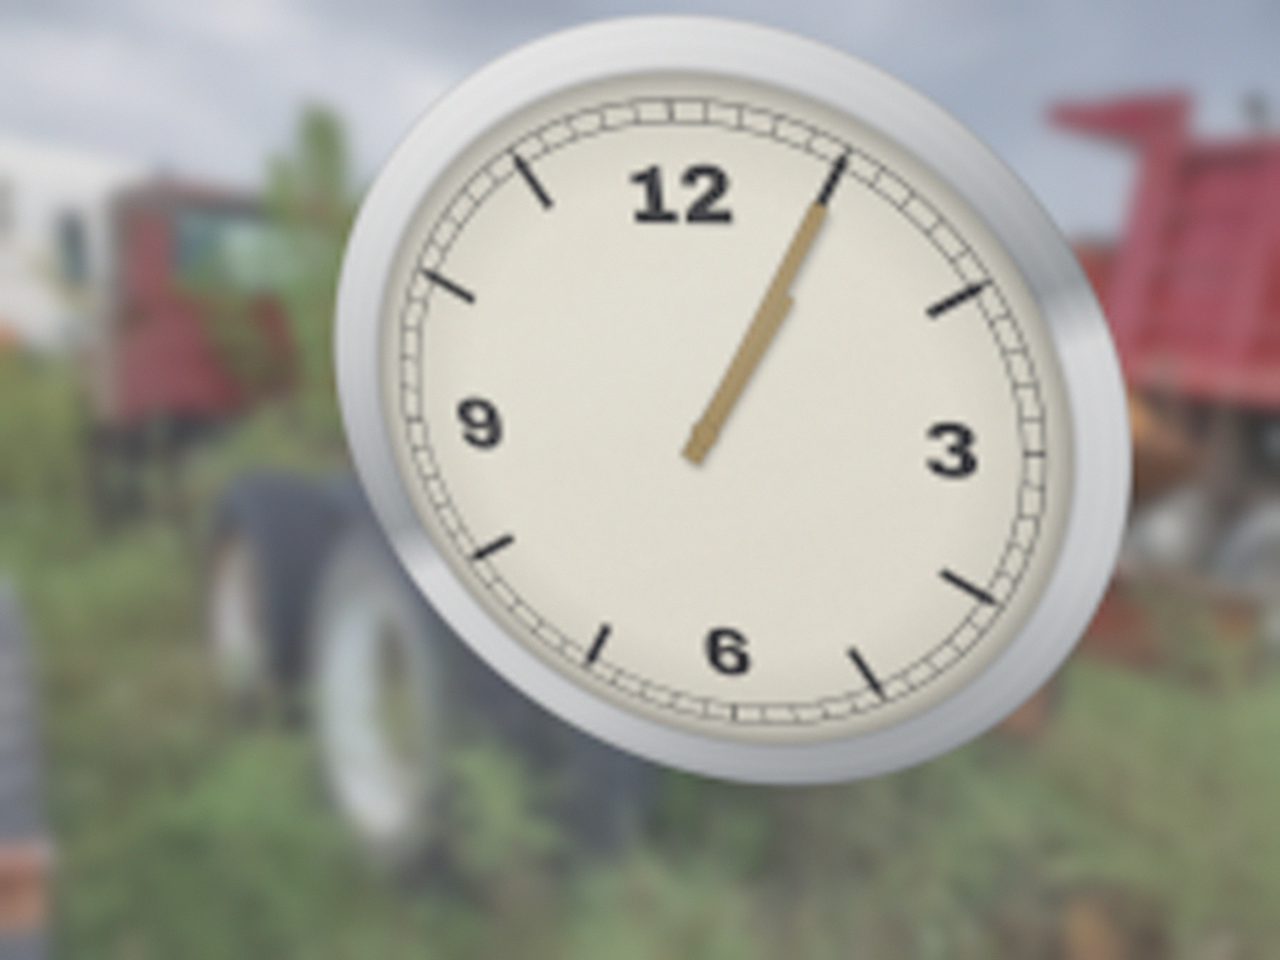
{"hour": 1, "minute": 5}
